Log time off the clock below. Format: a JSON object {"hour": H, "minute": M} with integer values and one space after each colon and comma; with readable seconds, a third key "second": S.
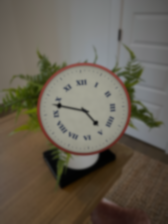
{"hour": 4, "minute": 48}
